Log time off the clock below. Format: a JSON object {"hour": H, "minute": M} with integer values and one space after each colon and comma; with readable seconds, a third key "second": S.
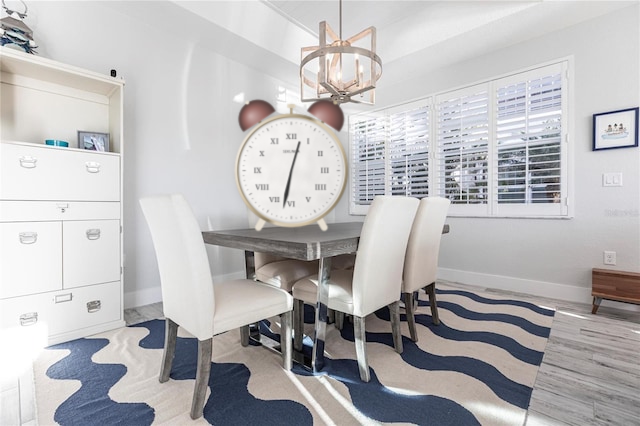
{"hour": 12, "minute": 32}
